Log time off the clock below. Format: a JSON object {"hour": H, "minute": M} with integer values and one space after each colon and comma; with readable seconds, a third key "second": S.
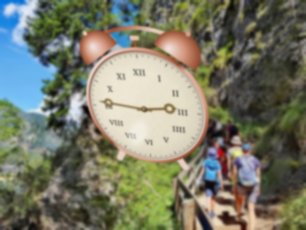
{"hour": 2, "minute": 46}
